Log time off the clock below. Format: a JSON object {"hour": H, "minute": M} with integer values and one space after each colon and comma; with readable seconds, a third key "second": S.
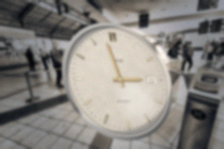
{"hour": 2, "minute": 58}
